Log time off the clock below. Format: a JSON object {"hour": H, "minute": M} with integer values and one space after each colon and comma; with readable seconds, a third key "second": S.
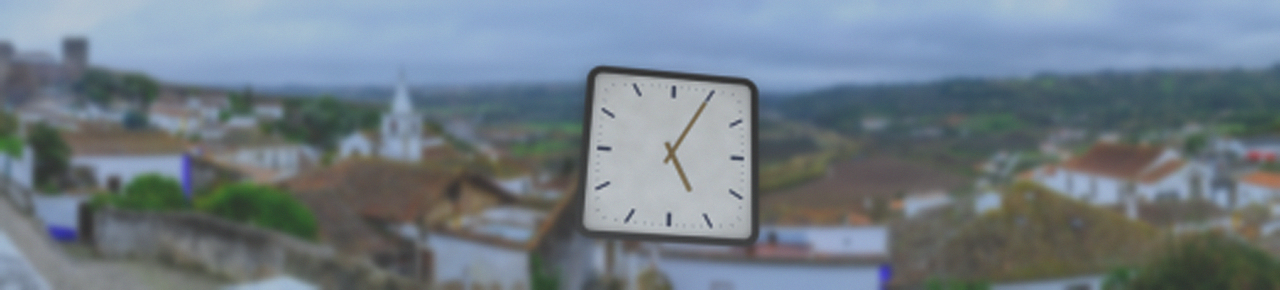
{"hour": 5, "minute": 5}
